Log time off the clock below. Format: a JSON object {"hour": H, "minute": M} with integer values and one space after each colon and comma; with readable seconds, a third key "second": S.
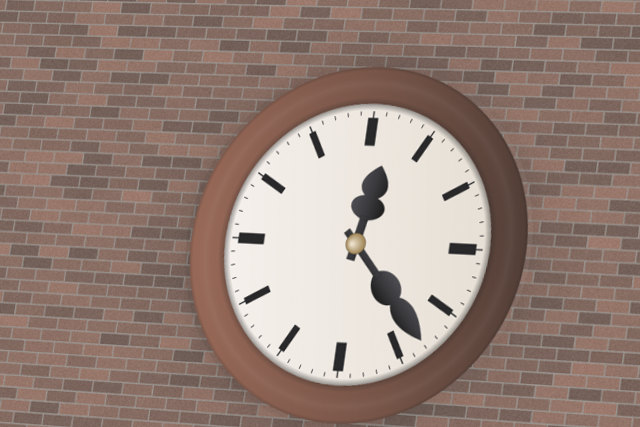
{"hour": 12, "minute": 23}
